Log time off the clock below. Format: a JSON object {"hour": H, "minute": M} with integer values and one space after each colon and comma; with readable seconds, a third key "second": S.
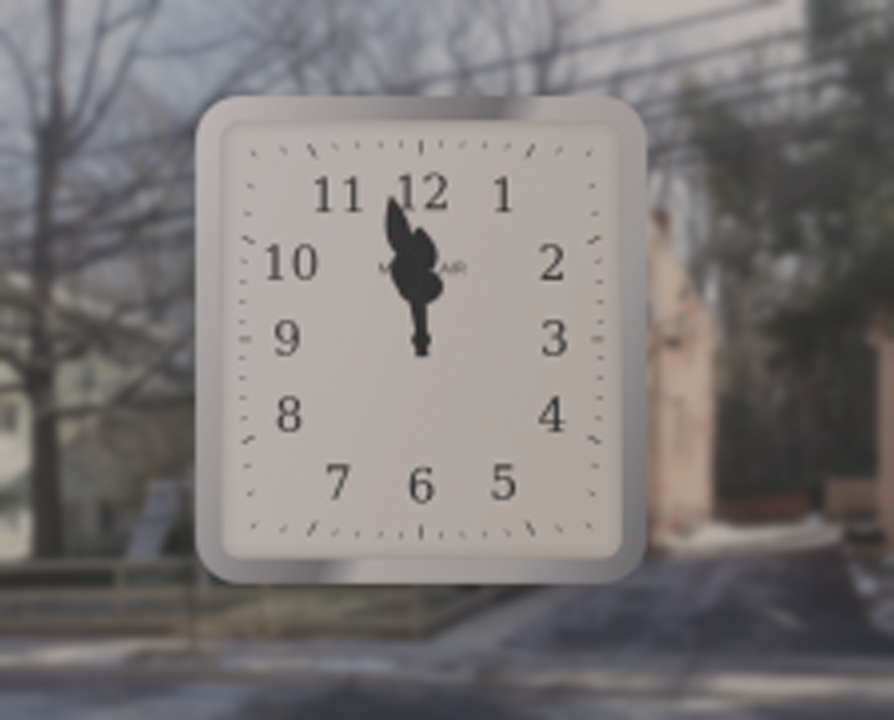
{"hour": 11, "minute": 58}
